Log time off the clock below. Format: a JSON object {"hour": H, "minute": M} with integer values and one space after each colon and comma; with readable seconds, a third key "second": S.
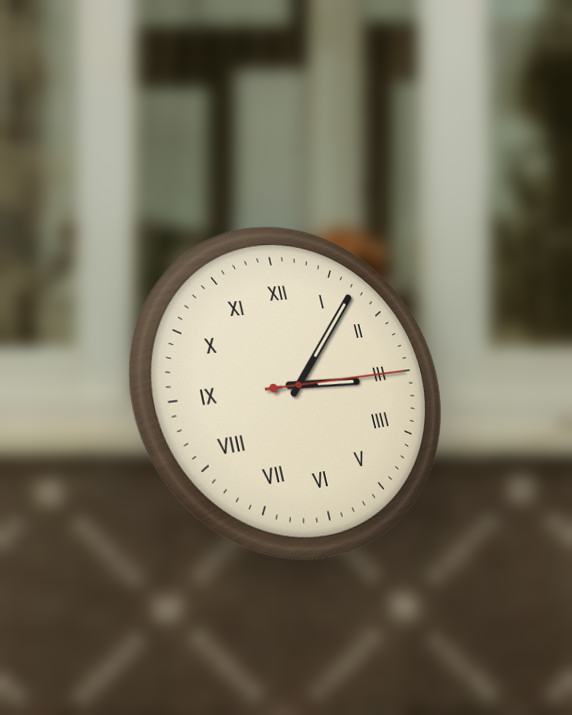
{"hour": 3, "minute": 7, "second": 15}
